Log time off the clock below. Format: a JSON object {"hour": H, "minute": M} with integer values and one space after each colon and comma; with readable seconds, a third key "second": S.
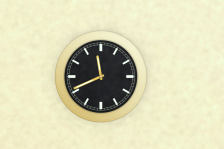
{"hour": 11, "minute": 41}
